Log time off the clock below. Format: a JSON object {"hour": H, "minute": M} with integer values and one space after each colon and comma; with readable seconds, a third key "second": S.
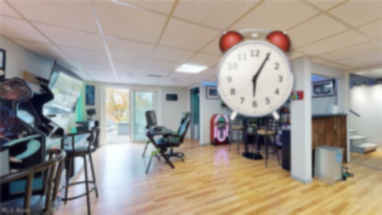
{"hour": 6, "minute": 5}
